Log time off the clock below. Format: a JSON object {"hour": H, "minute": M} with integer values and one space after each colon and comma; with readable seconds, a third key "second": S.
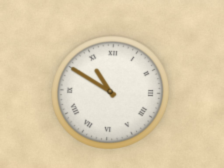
{"hour": 10, "minute": 50}
